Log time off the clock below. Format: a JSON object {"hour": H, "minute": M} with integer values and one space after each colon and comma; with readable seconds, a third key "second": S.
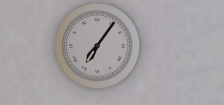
{"hour": 7, "minute": 6}
